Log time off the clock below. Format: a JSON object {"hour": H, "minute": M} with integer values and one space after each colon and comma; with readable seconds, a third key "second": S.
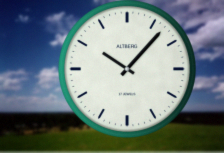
{"hour": 10, "minute": 7}
